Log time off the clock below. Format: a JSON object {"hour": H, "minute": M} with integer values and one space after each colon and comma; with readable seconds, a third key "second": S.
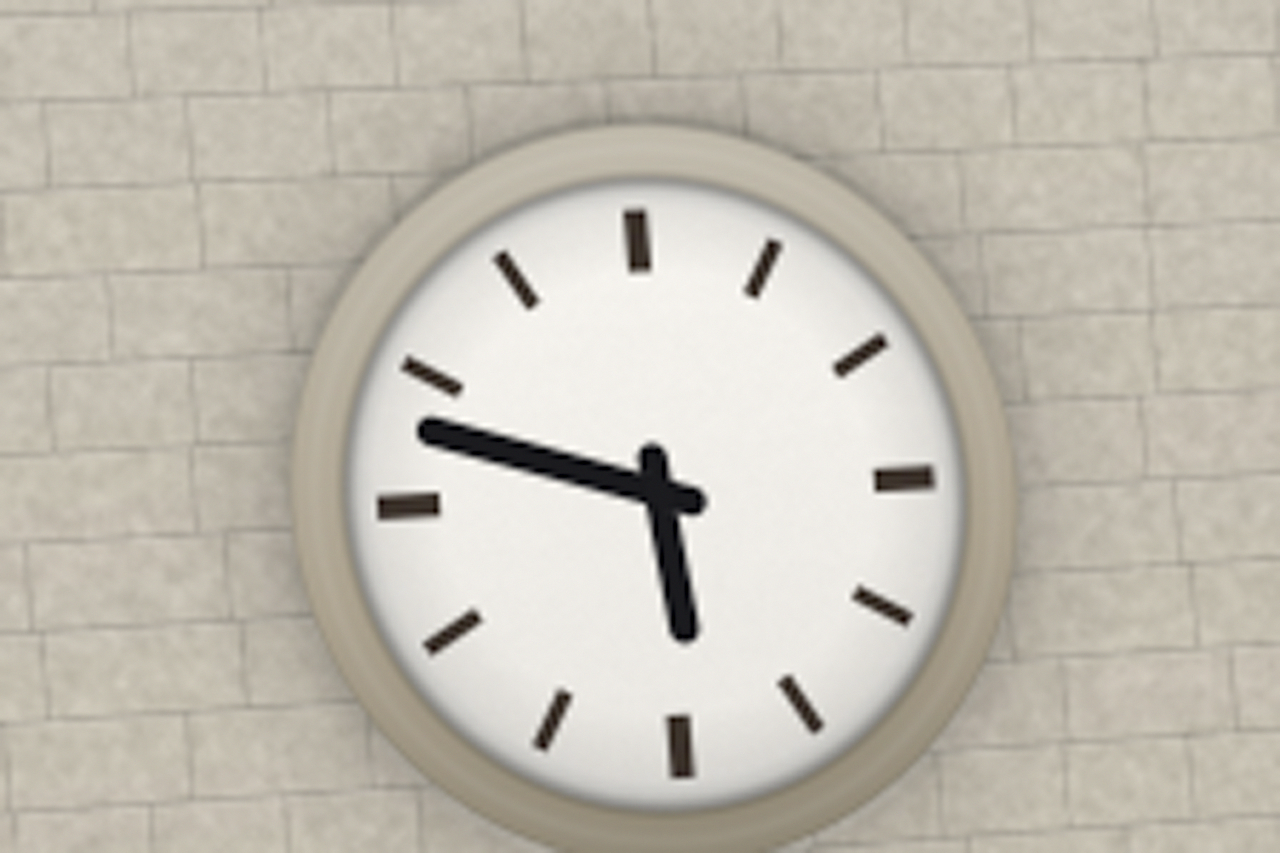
{"hour": 5, "minute": 48}
